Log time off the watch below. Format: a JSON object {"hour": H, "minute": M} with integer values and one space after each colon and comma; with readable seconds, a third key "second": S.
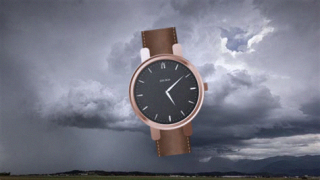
{"hour": 5, "minute": 9}
